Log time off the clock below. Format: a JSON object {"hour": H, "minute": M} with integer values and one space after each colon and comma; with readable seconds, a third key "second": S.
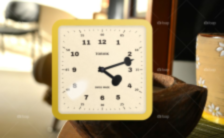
{"hour": 4, "minute": 12}
